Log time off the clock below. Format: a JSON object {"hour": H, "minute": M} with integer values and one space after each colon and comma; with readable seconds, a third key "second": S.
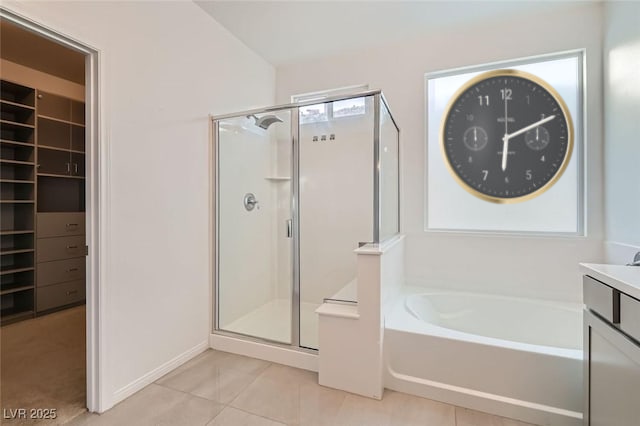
{"hour": 6, "minute": 11}
